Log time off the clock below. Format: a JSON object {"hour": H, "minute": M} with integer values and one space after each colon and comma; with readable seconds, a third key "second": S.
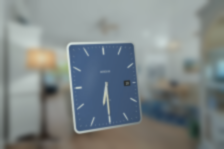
{"hour": 6, "minute": 30}
